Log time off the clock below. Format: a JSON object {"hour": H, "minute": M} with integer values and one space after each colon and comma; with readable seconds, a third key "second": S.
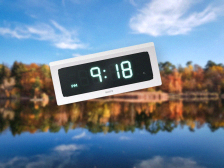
{"hour": 9, "minute": 18}
